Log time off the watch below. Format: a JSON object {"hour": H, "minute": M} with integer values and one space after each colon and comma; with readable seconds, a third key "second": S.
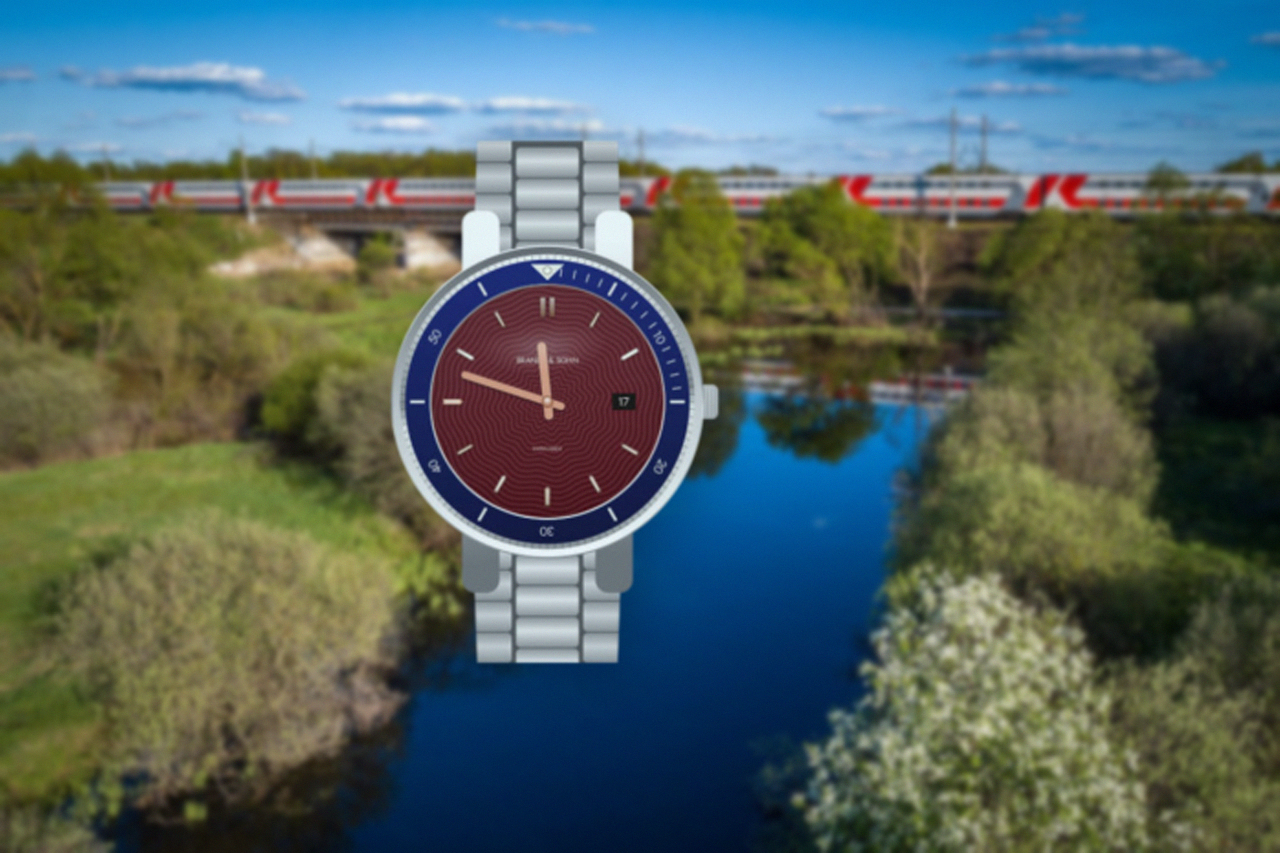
{"hour": 11, "minute": 48}
